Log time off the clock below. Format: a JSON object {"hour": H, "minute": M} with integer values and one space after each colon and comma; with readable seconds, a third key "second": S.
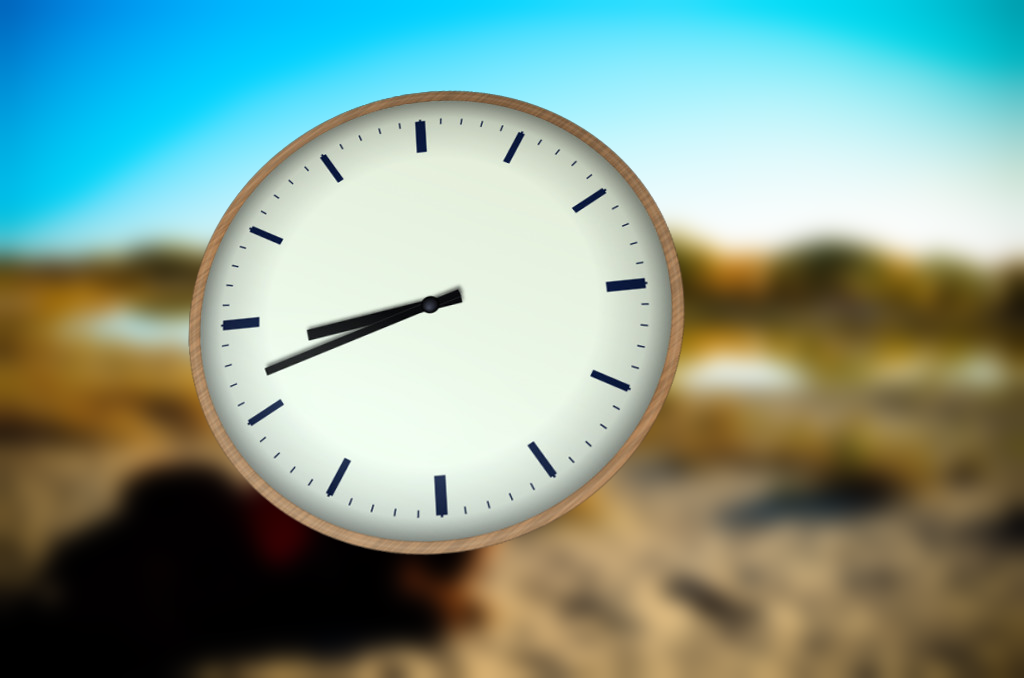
{"hour": 8, "minute": 42}
